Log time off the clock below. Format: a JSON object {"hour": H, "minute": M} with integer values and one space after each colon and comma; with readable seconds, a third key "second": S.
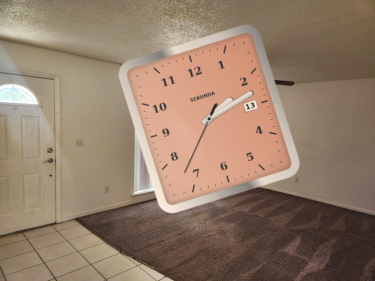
{"hour": 2, "minute": 12, "second": 37}
